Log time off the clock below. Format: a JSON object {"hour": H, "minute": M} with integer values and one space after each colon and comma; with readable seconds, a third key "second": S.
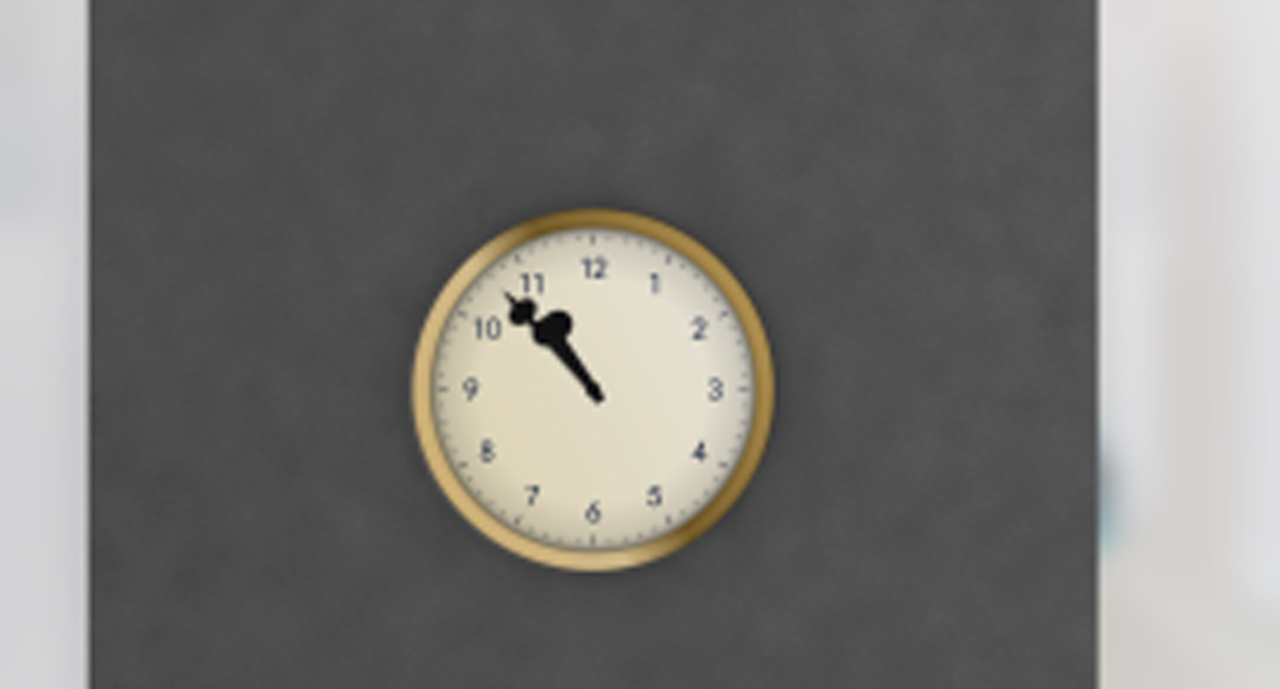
{"hour": 10, "minute": 53}
